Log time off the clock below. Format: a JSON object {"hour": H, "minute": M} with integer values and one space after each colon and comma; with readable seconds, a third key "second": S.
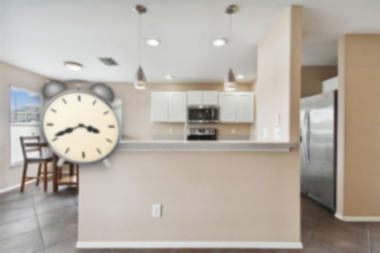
{"hour": 3, "minute": 41}
